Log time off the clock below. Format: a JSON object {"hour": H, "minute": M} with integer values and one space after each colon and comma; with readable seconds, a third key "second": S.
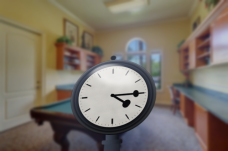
{"hour": 4, "minute": 15}
